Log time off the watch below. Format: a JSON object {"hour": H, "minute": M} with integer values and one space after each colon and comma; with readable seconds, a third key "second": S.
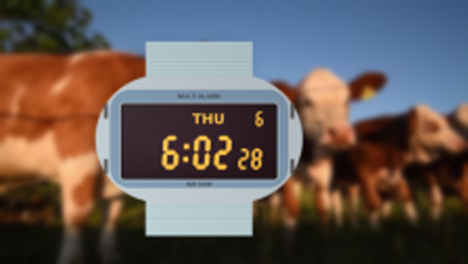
{"hour": 6, "minute": 2, "second": 28}
